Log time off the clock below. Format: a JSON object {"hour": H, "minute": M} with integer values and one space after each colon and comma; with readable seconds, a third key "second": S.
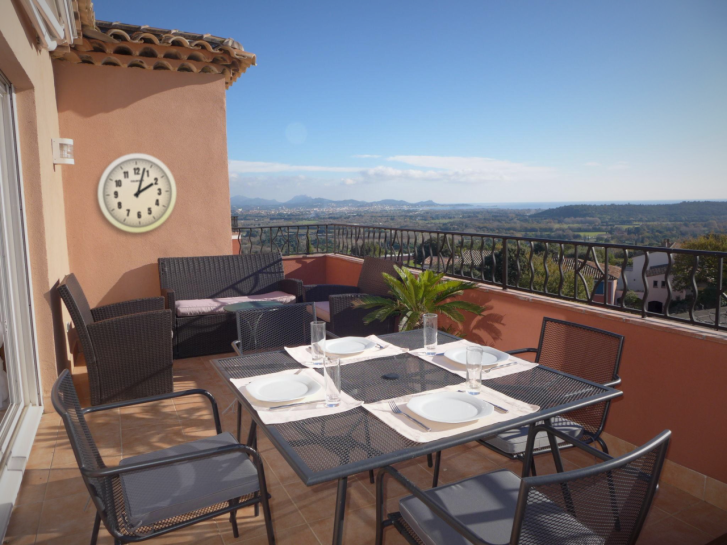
{"hour": 2, "minute": 3}
